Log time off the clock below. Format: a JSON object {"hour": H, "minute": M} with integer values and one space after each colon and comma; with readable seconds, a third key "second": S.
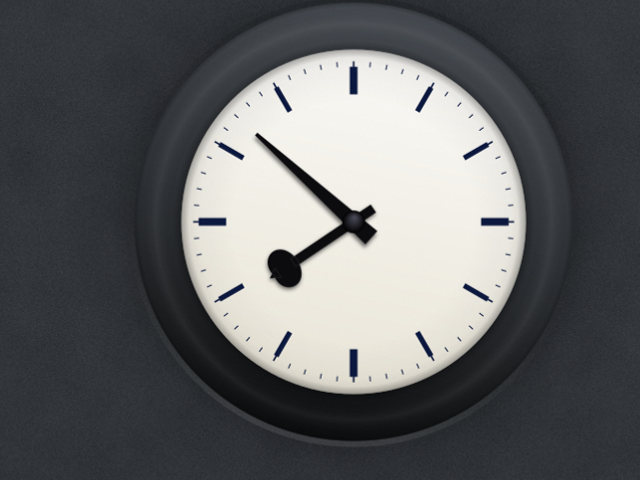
{"hour": 7, "minute": 52}
